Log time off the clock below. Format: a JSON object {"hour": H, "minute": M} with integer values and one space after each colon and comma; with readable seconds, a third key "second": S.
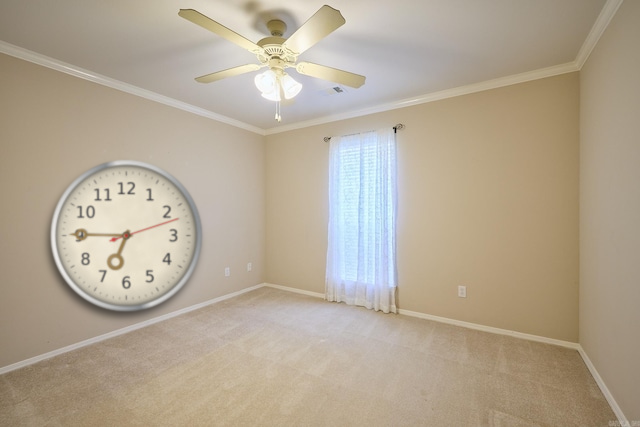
{"hour": 6, "minute": 45, "second": 12}
